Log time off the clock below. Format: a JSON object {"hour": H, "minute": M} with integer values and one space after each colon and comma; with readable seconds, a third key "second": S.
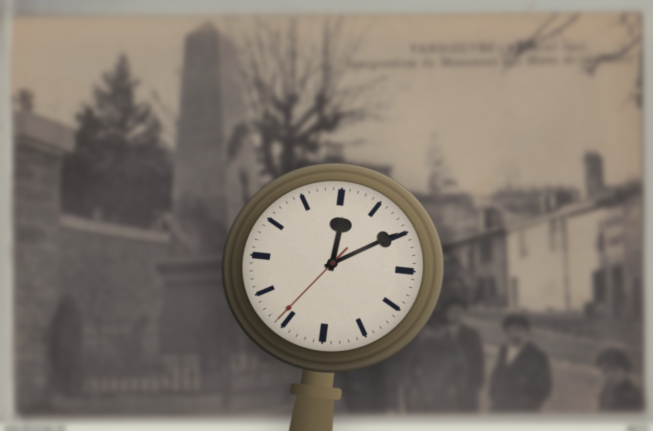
{"hour": 12, "minute": 9, "second": 36}
